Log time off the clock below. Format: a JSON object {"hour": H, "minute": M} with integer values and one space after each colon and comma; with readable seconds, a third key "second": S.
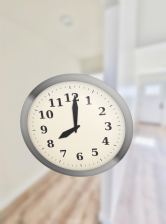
{"hour": 8, "minute": 1}
